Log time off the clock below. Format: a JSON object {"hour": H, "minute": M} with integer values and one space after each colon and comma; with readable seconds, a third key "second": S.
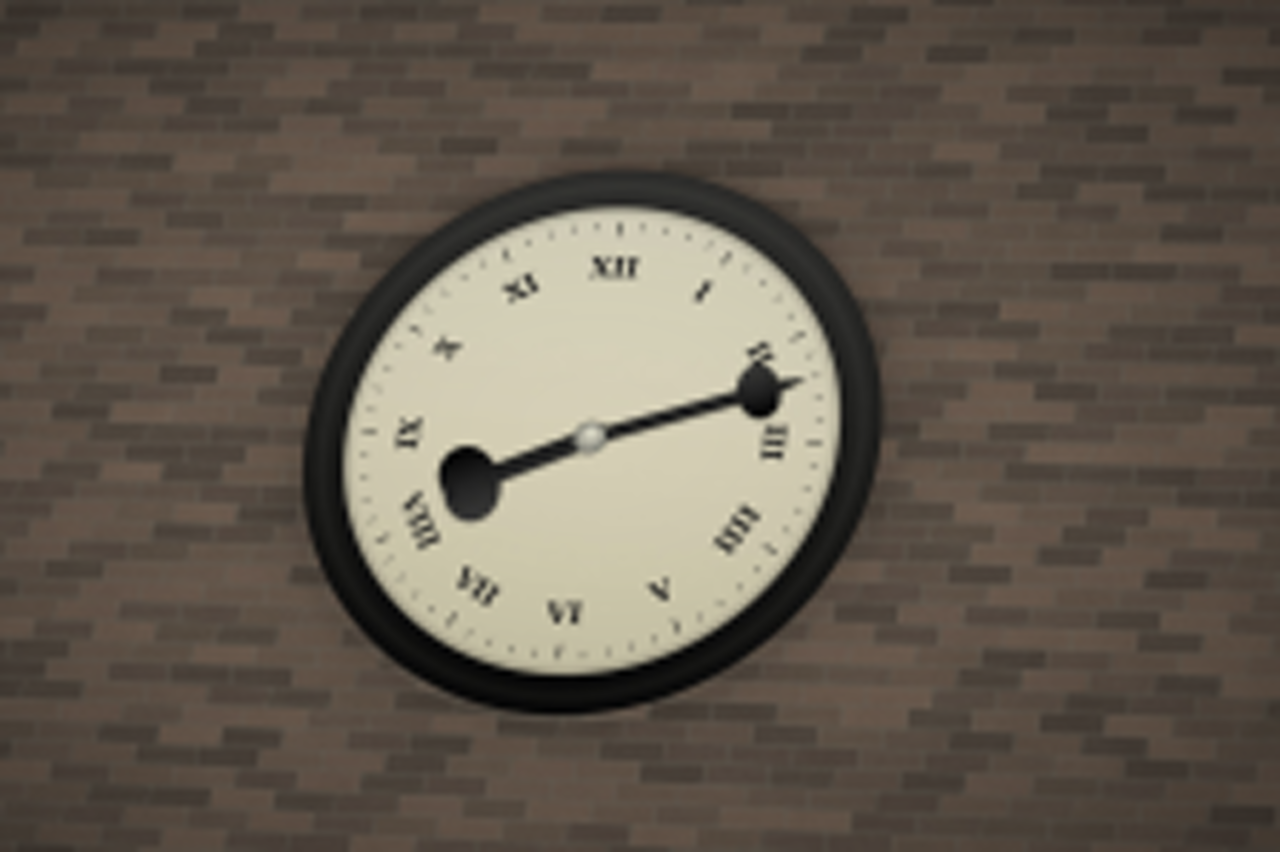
{"hour": 8, "minute": 12}
